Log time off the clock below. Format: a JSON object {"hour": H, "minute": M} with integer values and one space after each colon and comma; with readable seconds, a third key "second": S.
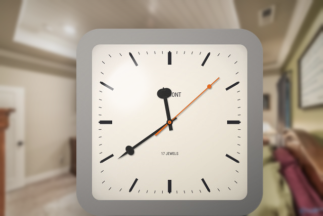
{"hour": 11, "minute": 39, "second": 8}
